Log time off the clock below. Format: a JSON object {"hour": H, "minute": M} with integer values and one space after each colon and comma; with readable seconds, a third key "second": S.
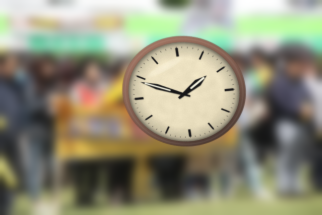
{"hour": 1, "minute": 49}
